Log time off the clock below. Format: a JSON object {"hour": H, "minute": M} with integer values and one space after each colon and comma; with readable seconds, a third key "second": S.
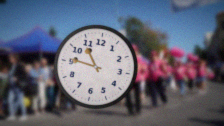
{"hour": 10, "minute": 46}
